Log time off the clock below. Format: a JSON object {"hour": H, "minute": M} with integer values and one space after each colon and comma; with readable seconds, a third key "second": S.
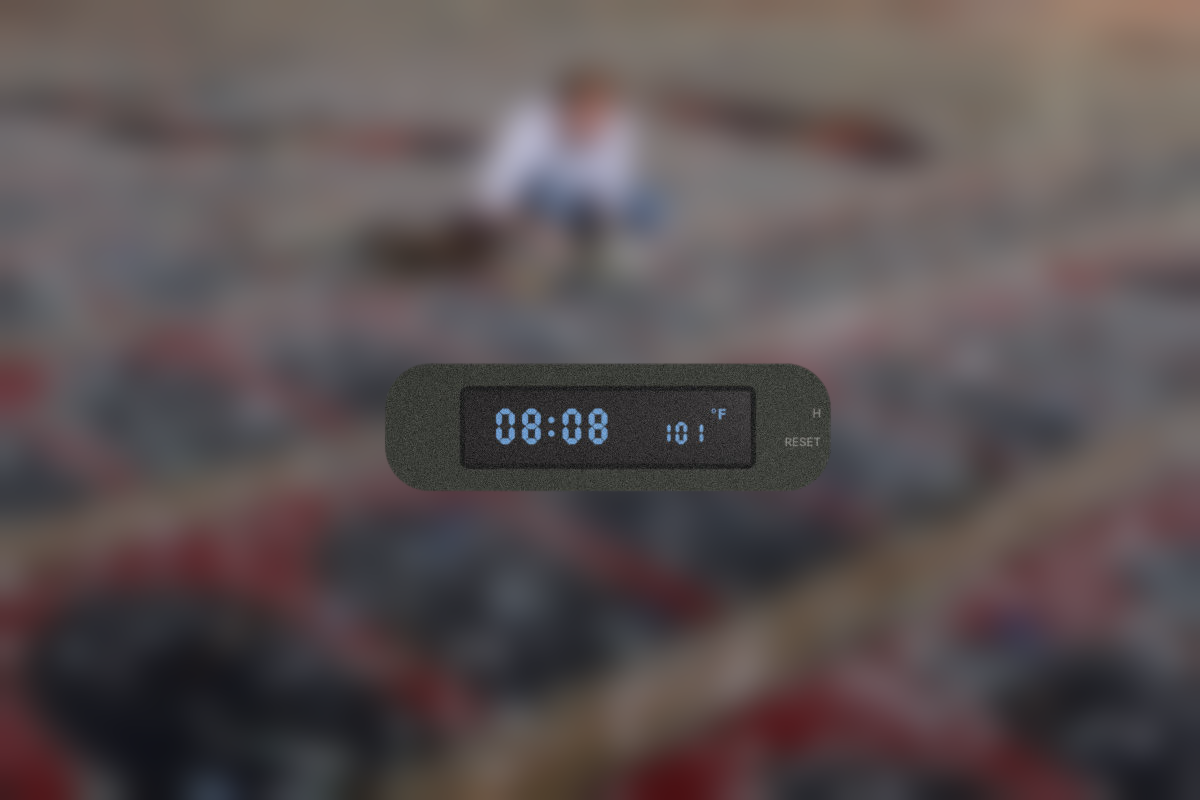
{"hour": 8, "minute": 8}
